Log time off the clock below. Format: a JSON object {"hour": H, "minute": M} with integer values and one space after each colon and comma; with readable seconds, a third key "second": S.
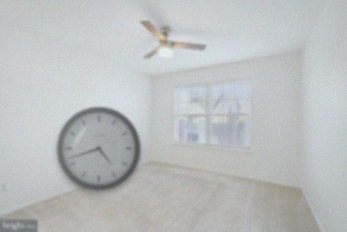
{"hour": 4, "minute": 42}
